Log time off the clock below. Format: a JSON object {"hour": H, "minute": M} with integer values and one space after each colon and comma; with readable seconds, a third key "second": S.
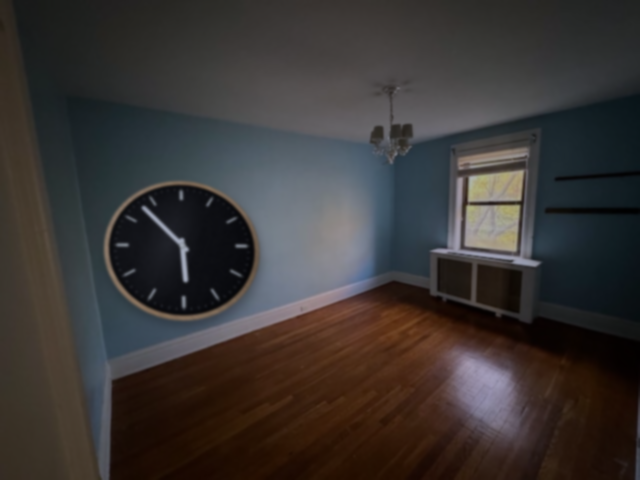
{"hour": 5, "minute": 53}
